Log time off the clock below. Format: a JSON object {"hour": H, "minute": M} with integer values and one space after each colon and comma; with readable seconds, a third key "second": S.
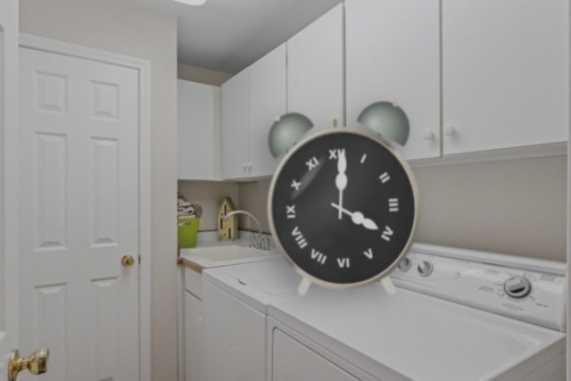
{"hour": 4, "minute": 1}
